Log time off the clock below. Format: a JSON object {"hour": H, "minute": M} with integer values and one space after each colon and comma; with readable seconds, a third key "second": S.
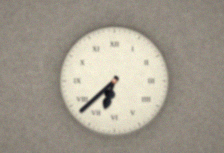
{"hour": 6, "minute": 38}
